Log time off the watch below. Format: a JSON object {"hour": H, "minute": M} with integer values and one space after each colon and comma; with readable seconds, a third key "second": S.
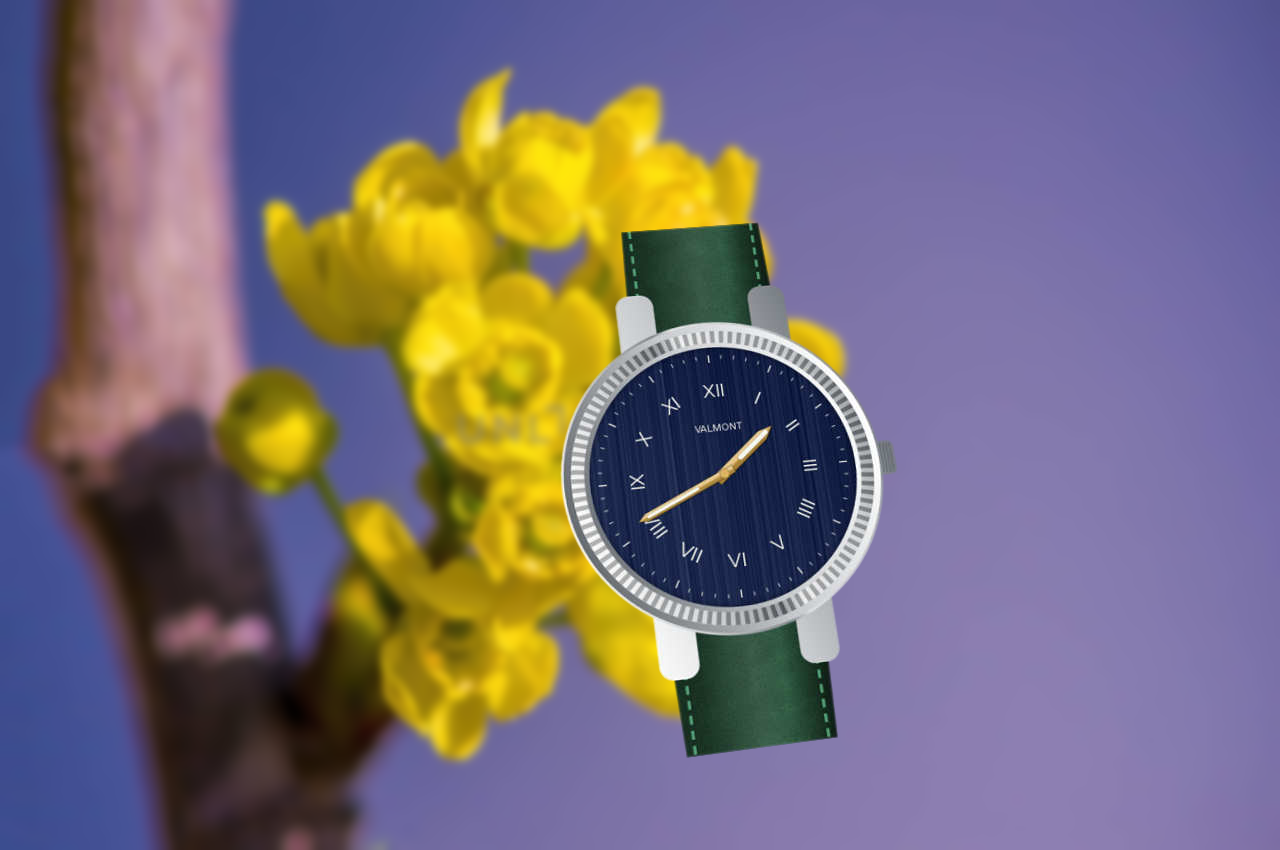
{"hour": 1, "minute": 41}
